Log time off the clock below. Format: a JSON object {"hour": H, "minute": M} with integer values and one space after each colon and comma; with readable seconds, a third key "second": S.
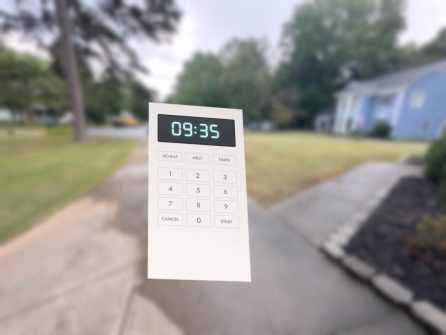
{"hour": 9, "minute": 35}
